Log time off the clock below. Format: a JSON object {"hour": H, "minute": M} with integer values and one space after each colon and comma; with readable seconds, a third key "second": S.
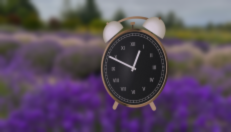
{"hour": 12, "minute": 49}
